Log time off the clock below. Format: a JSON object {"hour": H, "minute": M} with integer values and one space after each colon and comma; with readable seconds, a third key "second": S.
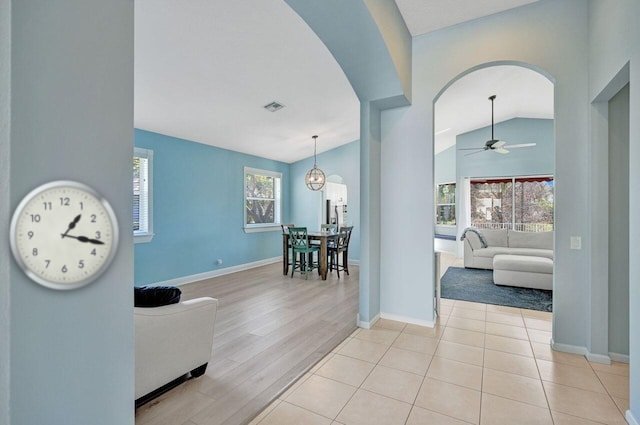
{"hour": 1, "minute": 17}
